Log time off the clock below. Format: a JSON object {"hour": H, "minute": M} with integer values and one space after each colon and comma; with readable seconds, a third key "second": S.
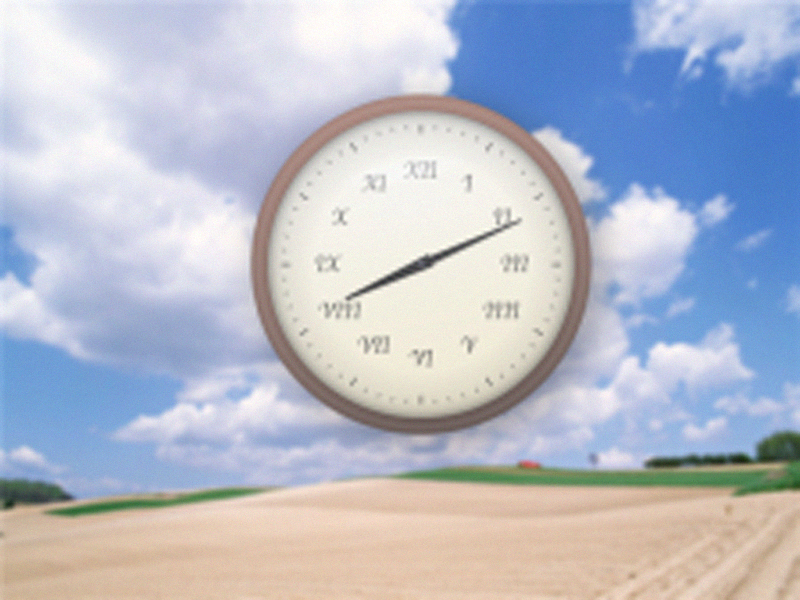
{"hour": 8, "minute": 11}
